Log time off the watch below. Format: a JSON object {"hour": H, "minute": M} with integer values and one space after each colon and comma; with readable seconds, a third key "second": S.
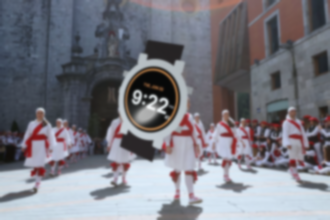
{"hour": 9, "minute": 22}
